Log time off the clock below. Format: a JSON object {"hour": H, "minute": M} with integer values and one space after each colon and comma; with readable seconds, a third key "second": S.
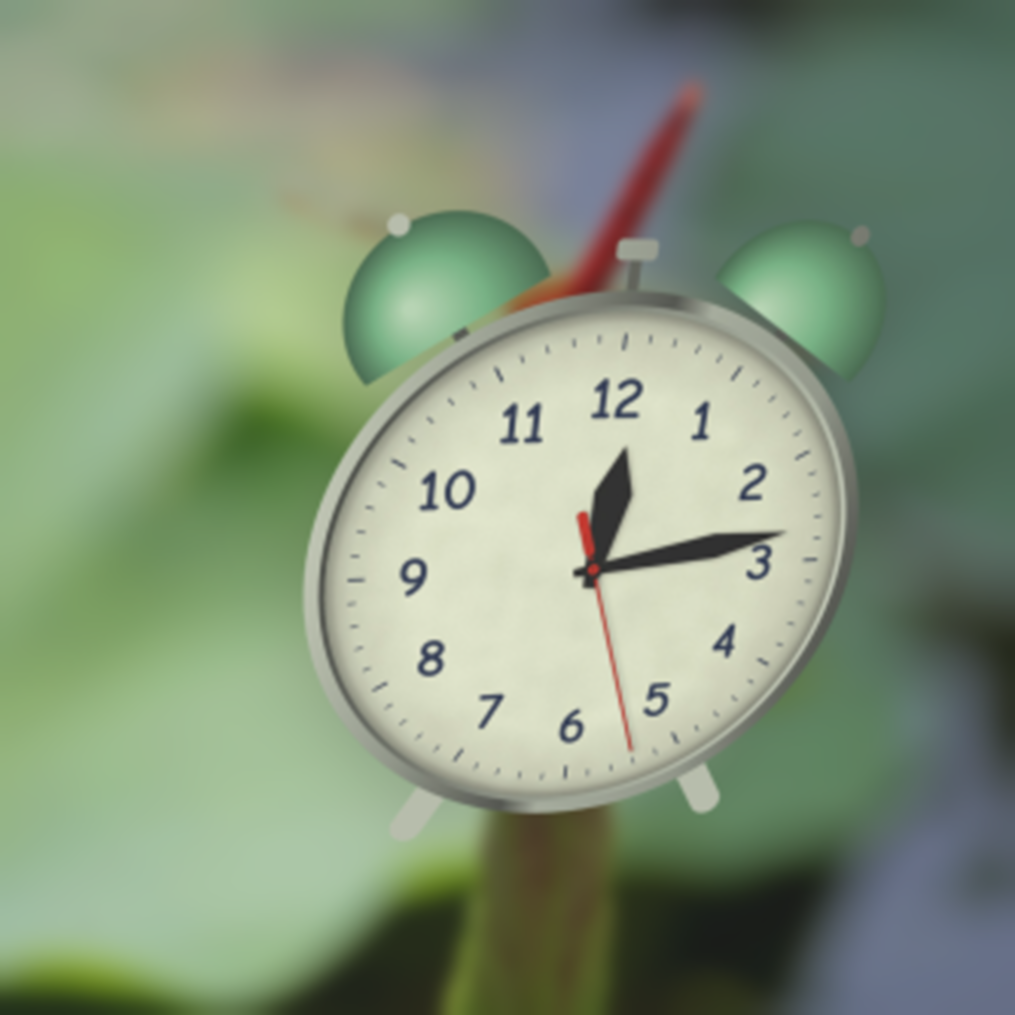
{"hour": 12, "minute": 13, "second": 27}
